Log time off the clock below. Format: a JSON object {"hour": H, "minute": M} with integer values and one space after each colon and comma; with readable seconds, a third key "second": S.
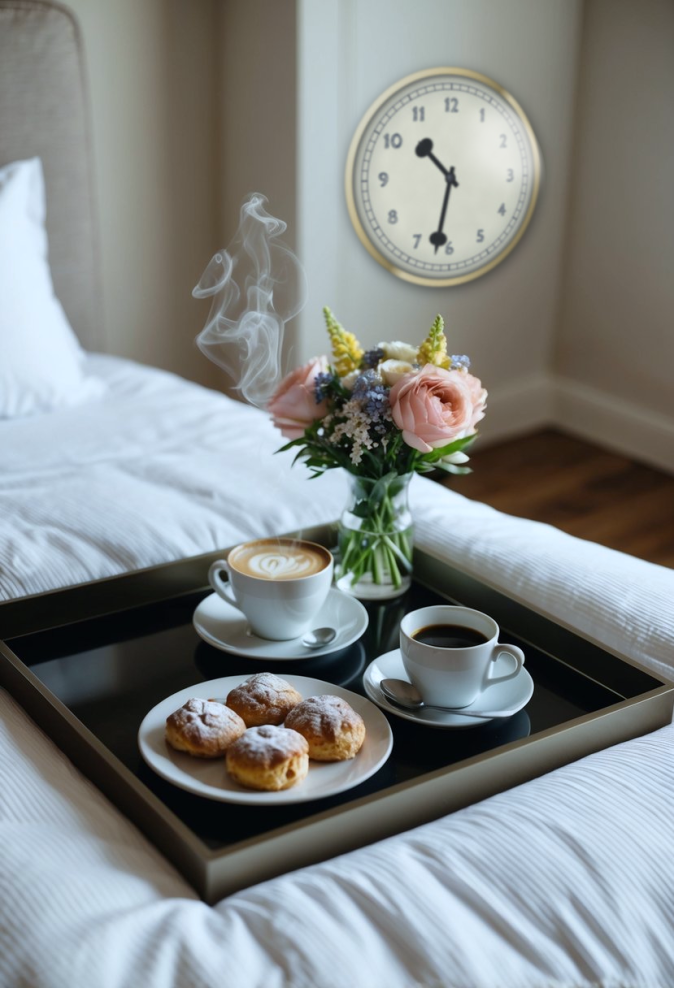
{"hour": 10, "minute": 32}
